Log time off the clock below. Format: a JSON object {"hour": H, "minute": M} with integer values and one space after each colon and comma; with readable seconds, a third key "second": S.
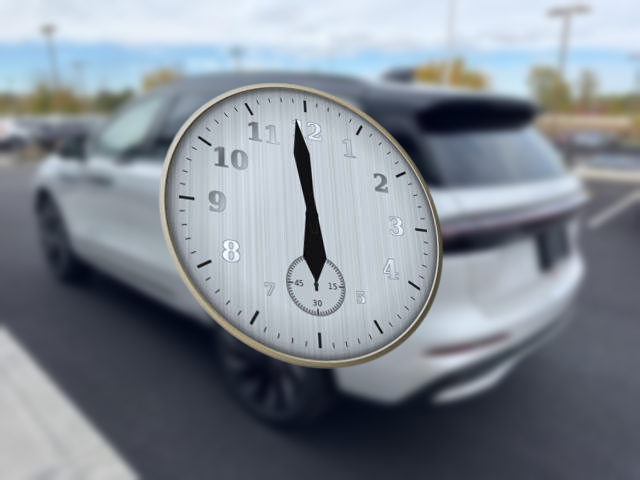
{"hour": 5, "minute": 59}
